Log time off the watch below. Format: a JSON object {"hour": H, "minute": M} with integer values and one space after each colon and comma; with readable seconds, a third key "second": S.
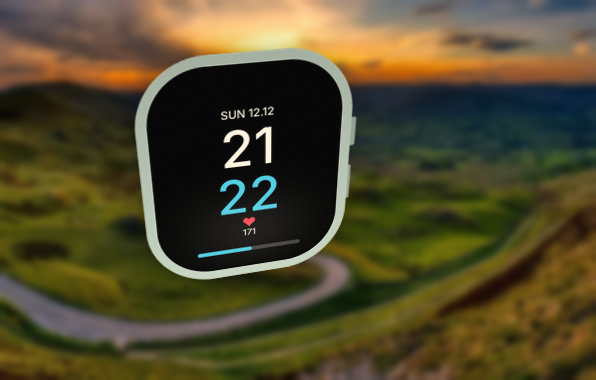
{"hour": 21, "minute": 22}
